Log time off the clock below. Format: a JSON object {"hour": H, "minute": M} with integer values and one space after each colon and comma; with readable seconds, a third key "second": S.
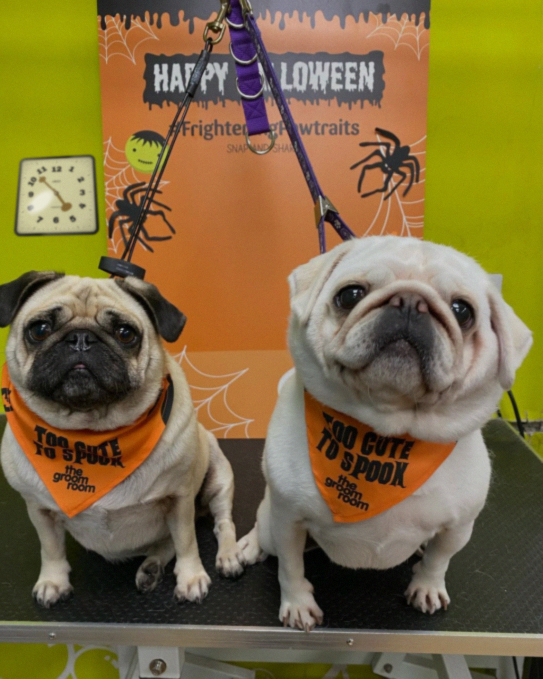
{"hour": 4, "minute": 53}
